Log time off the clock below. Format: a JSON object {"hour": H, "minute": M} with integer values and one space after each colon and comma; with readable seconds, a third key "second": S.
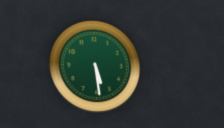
{"hour": 5, "minute": 29}
